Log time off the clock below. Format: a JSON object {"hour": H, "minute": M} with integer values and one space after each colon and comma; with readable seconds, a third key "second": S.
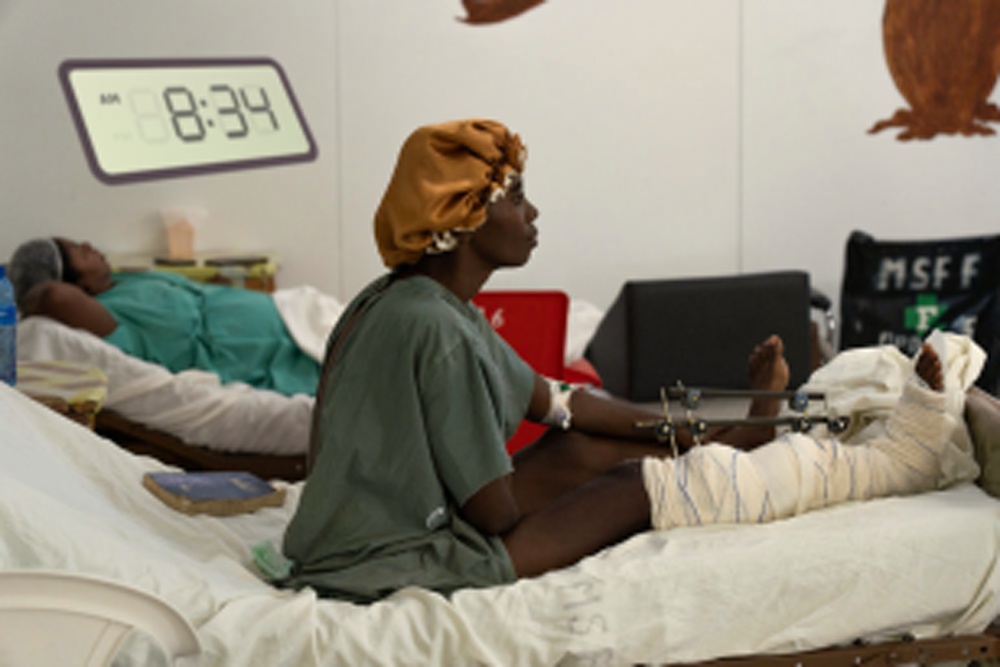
{"hour": 8, "minute": 34}
